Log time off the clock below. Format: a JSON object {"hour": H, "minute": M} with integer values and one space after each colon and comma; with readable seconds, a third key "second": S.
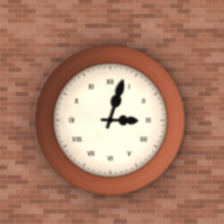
{"hour": 3, "minute": 3}
